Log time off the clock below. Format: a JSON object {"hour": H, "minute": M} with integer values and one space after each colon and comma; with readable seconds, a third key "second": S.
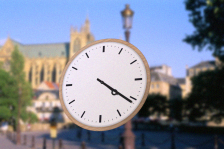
{"hour": 4, "minute": 21}
